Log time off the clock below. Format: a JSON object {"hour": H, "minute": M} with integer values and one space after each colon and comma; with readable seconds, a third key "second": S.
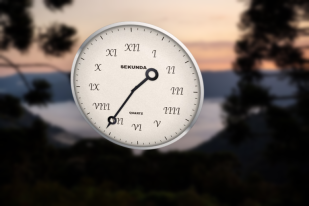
{"hour": 1, "minute": 36}
